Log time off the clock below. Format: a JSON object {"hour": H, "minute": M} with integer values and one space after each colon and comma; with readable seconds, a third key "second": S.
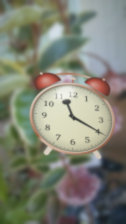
{"hour": 11, "minute": 20}
